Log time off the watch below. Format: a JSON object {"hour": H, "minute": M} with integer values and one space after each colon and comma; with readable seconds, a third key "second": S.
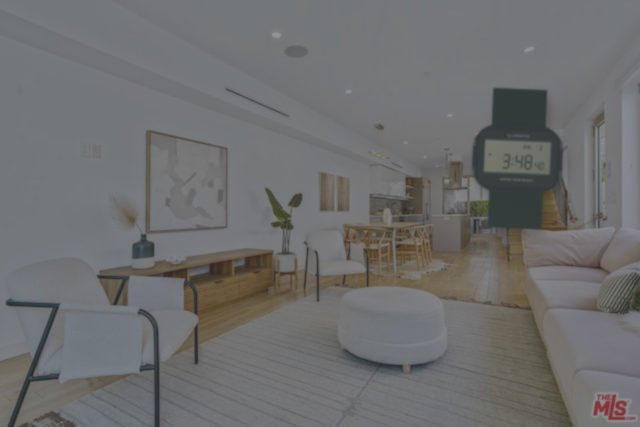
{"hour": 3, "minute": 48}
